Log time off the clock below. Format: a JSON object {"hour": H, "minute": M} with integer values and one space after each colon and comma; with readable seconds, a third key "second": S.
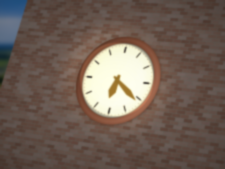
{"hour": 6, "minute": 21}
